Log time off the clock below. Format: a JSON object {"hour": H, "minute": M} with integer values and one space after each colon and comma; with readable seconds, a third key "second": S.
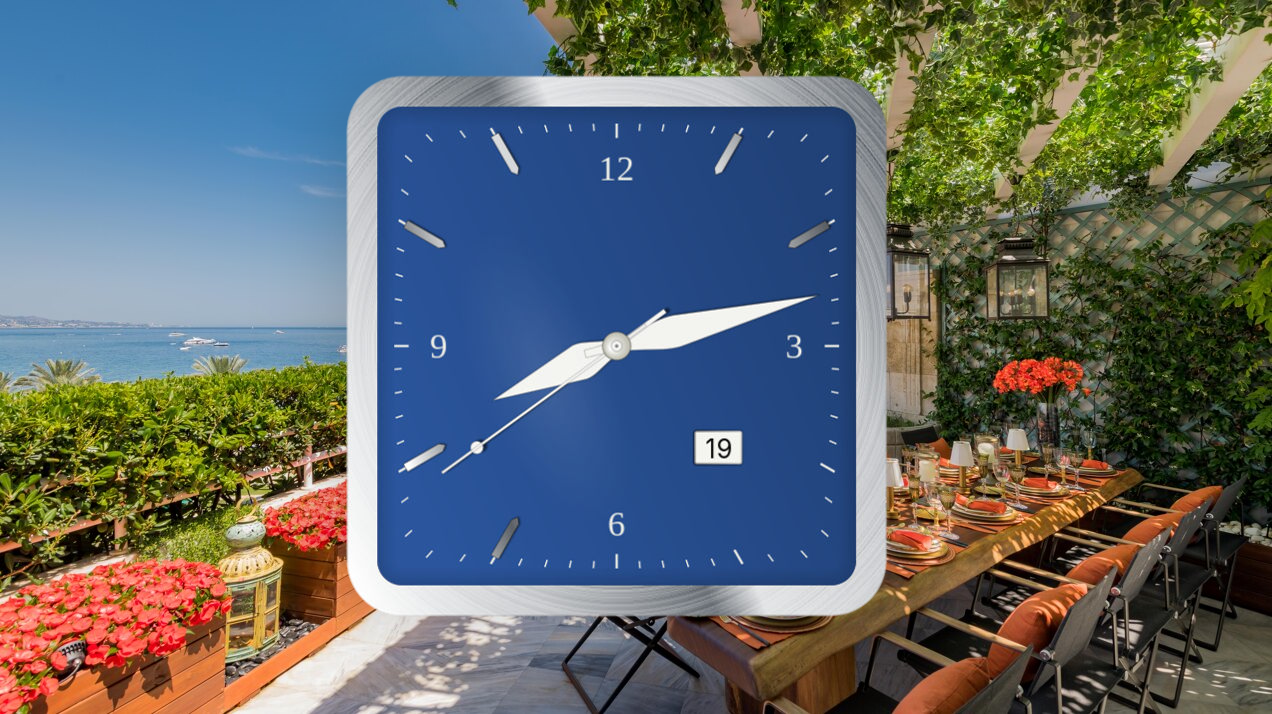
{"hour": 8, "minute": 12, "second": 39}
